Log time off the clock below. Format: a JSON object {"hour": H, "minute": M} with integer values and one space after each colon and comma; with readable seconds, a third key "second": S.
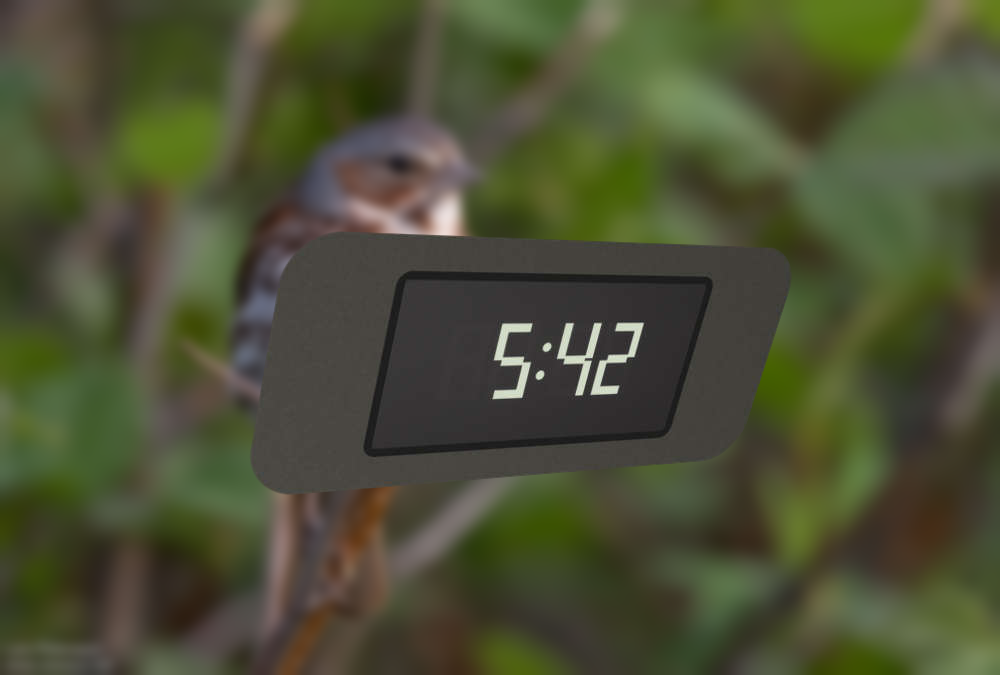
{"hour": 5, "minute": 42}
